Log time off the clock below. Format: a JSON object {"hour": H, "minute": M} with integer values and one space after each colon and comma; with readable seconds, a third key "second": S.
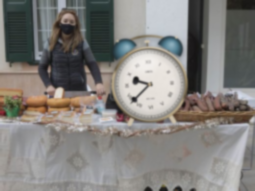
{"hour": 9, "minute": 38}
